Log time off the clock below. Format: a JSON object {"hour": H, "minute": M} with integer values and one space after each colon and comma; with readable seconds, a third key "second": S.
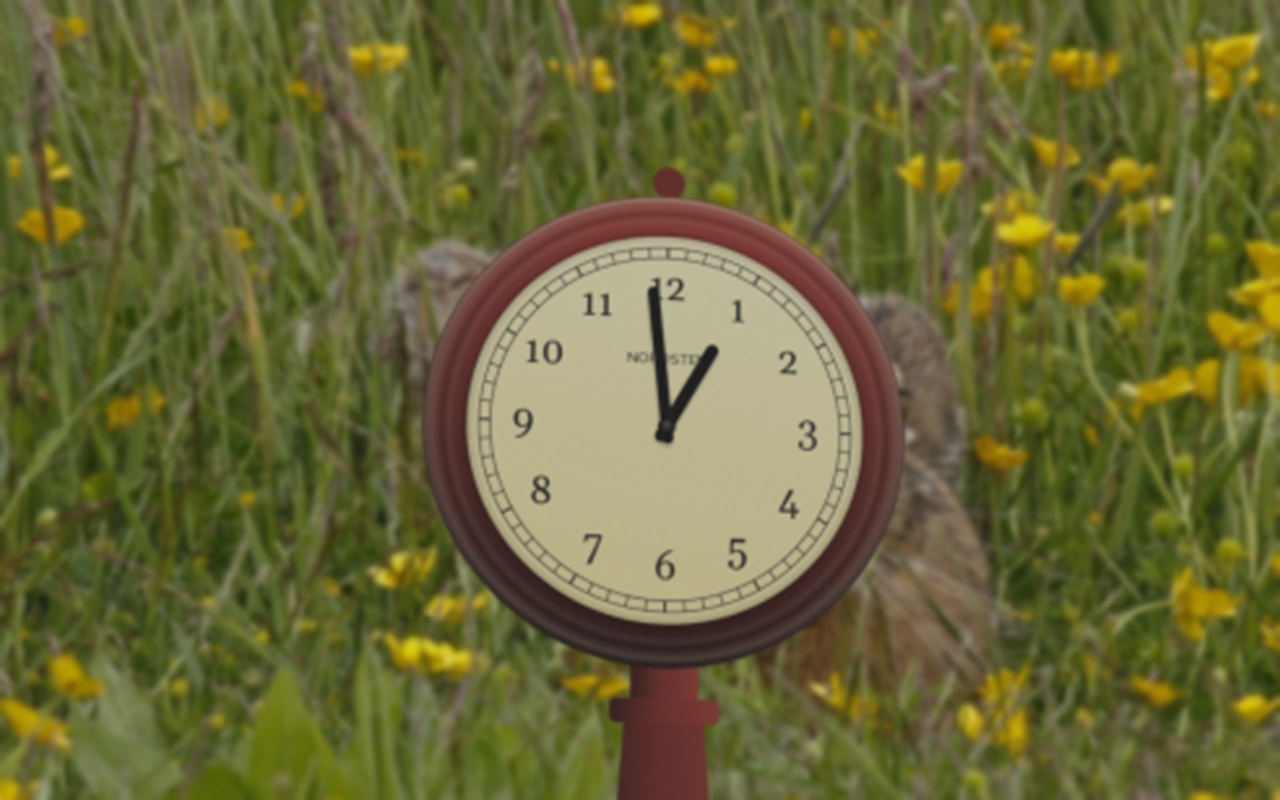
{"hour": 12, "minute": 59}
